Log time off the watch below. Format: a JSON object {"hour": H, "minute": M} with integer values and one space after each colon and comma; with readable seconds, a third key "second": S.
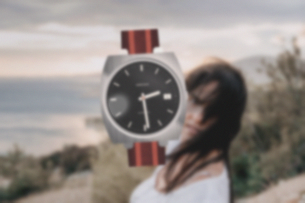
{"hour": 2, "minute": 29}
